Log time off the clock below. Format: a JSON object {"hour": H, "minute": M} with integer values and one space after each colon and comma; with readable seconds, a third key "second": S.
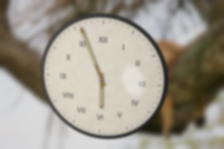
{"hour": 5, "minute": 56}
